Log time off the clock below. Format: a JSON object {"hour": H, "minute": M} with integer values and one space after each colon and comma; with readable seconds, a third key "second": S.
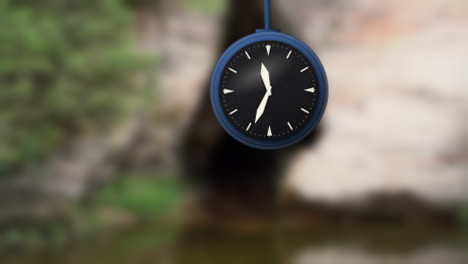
{"hour": 11, "minute": 34}
